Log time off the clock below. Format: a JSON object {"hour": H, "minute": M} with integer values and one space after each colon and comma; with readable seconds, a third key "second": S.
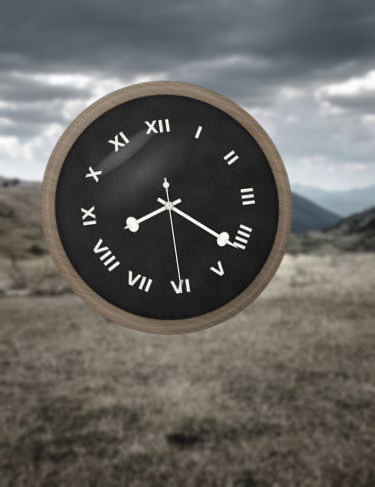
{"hour": 8, "minute": 21, "second": 30}
